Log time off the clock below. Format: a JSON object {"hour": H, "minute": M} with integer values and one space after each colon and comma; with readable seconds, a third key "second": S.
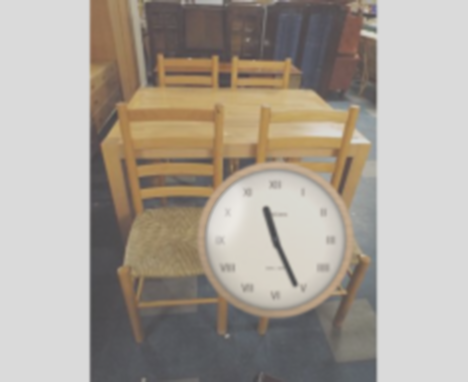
{"hour": 11, "minute": 26}
